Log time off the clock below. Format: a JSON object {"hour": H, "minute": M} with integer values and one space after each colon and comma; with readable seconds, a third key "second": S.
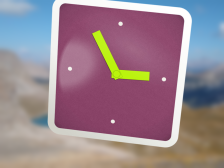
{"hour": 2, "minute": 55}
